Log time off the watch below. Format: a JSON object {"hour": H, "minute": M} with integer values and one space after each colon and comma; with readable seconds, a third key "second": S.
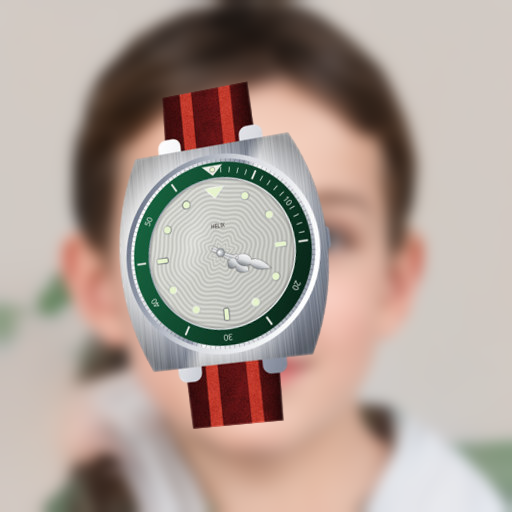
{"hour": 4, "minute": 19}
